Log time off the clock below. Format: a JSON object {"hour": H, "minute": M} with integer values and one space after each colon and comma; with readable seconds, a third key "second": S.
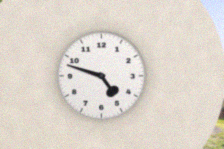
{"hour": 4, "minute": 48}
